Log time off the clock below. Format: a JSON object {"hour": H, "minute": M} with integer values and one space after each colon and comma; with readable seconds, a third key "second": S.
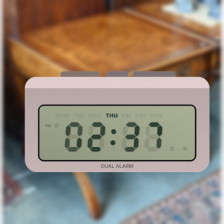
{"hour": 2, "minute": 37}
